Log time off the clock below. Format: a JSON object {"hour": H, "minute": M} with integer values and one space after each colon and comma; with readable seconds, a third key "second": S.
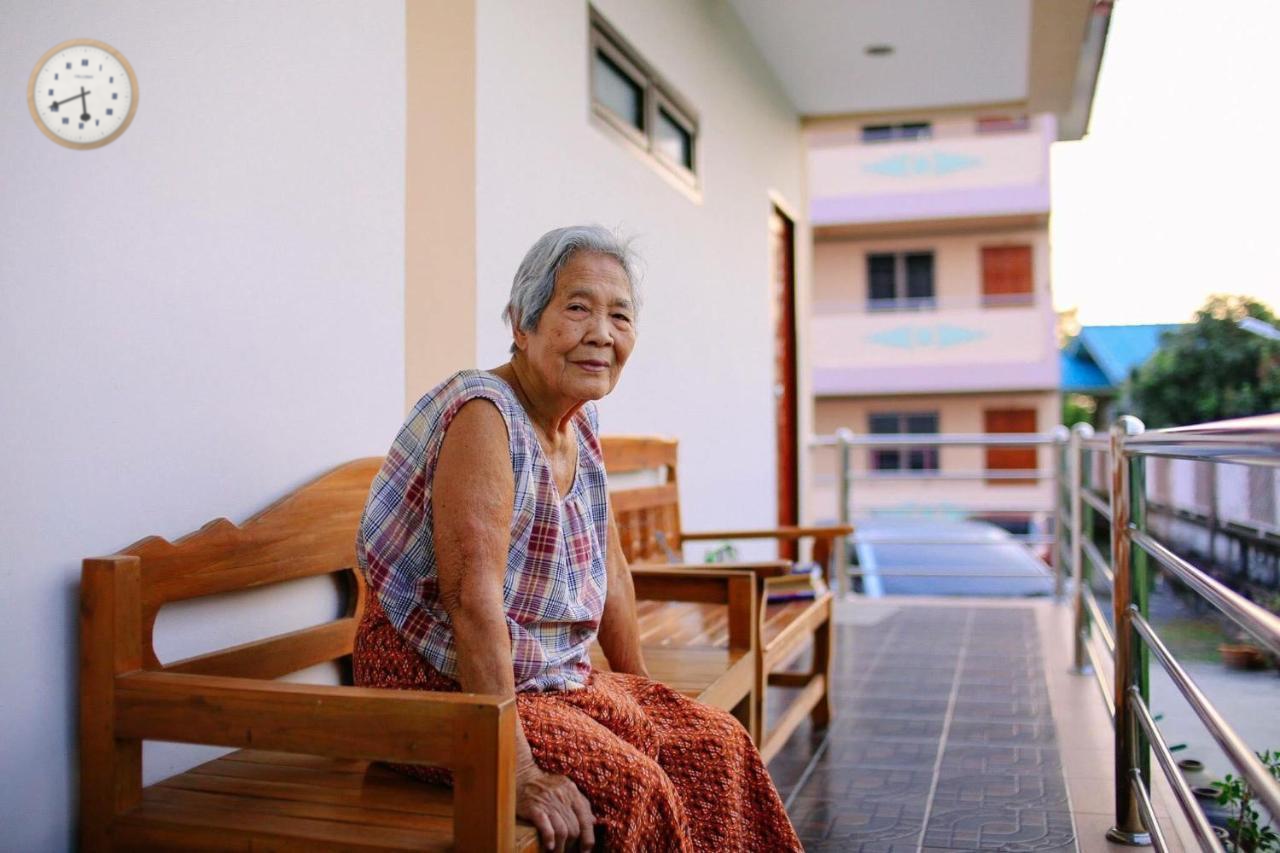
{"hour": 5, "minute": 41}
